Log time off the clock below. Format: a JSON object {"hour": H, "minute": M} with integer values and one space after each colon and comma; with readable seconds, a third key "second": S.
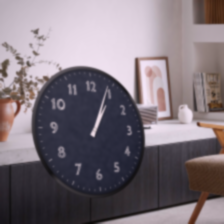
{"hour": 1, "minute": 4}
